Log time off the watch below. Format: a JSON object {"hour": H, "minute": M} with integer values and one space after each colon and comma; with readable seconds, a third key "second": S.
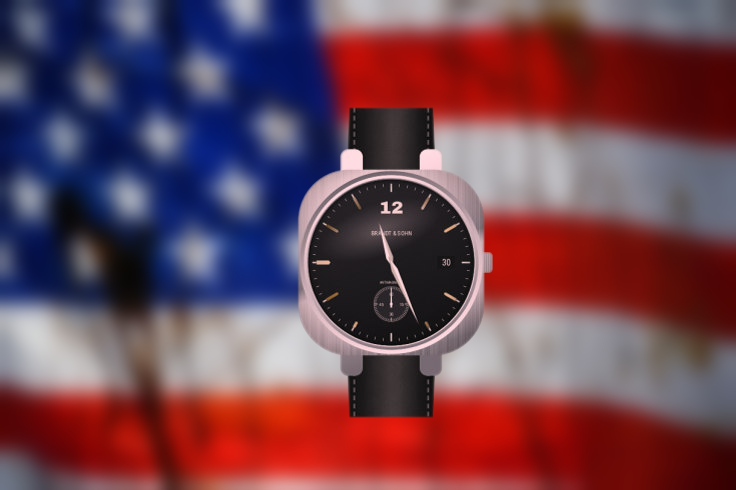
{"hour": 11, "minute": 26}
